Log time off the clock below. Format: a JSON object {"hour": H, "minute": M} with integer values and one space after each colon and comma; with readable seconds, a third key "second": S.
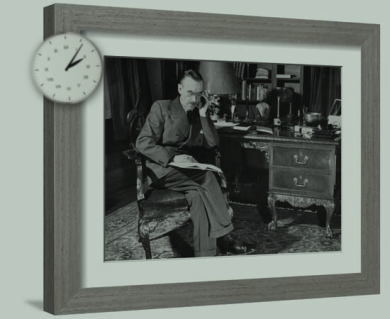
{"hour": 2, "minute": 6}
